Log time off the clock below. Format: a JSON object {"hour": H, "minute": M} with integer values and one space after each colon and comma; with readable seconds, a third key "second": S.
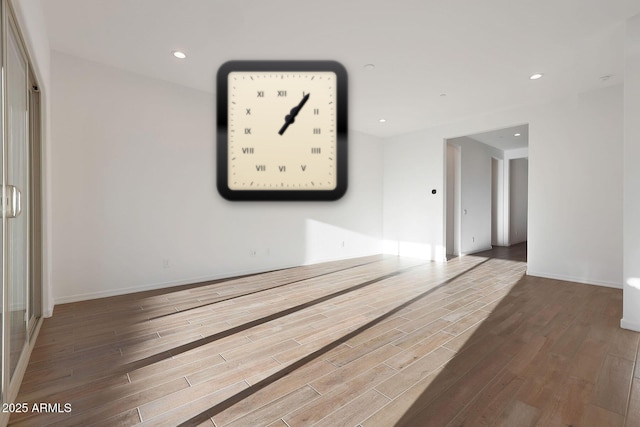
{"hour": 1, "minute": 6}
